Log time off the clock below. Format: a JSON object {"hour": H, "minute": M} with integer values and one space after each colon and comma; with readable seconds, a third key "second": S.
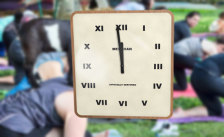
{"hour": 11, "minute": 59}
